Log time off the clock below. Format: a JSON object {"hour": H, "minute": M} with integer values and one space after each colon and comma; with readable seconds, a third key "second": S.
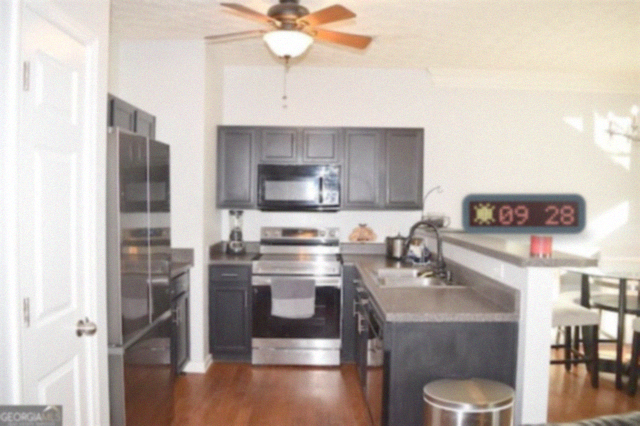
{"hour": 9, "minute": 28}
